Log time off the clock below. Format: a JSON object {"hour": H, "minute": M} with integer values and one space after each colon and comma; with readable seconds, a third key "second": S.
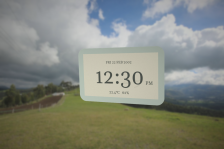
{"hour": 12, "minute": 30}
